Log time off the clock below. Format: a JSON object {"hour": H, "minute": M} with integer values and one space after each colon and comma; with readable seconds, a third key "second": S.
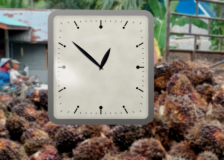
{"hour": 12, "minute": 52}
